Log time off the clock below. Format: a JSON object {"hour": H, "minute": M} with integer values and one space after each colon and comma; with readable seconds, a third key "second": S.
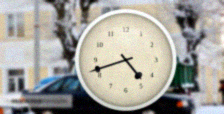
{"hour": 4, "minute": 42}
